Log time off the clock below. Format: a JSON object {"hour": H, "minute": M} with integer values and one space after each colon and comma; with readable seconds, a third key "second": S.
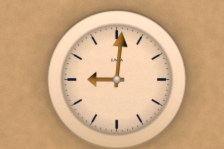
{"hour": 9, "minute": 1}
